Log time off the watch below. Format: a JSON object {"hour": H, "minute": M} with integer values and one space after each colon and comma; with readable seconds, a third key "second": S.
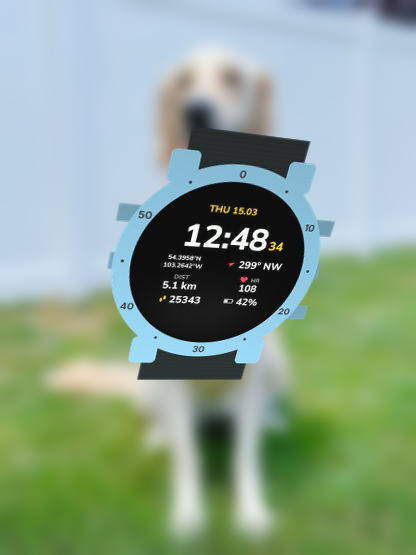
{"hour": 12, "minute": 48, "second": 34}
